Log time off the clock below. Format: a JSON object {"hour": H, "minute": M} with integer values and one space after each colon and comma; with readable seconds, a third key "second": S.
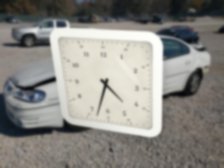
{"hour": 4, "minute": 33}
